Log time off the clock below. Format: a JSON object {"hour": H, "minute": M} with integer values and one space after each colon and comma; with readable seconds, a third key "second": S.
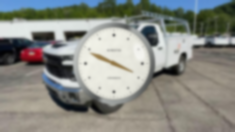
{"hour": 3, "minute": 49}
